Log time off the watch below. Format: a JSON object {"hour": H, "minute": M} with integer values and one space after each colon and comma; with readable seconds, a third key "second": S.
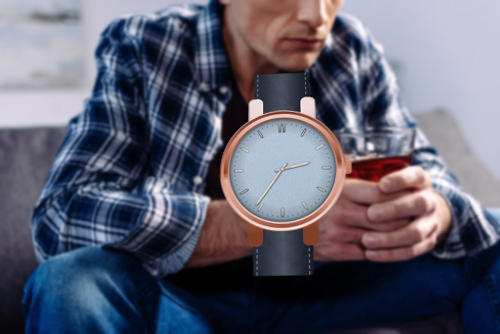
{"hour": 2, "minute": 36}
